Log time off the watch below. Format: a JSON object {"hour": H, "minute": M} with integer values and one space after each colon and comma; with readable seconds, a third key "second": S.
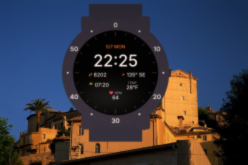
{"hour": 22, "minute": 25}
